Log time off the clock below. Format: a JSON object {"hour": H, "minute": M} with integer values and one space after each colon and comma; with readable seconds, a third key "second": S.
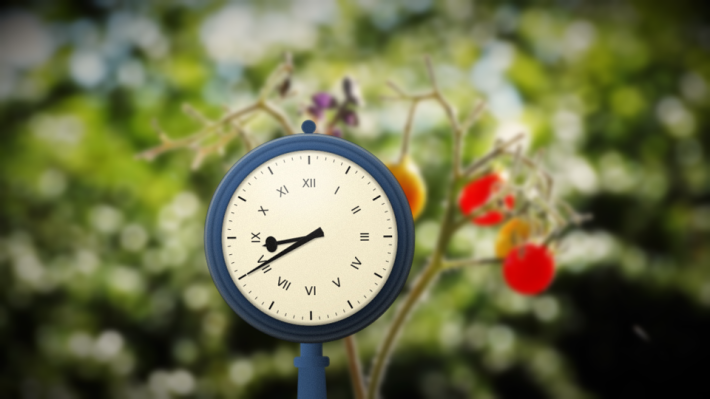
{"hour": 8, "minute": 40}
